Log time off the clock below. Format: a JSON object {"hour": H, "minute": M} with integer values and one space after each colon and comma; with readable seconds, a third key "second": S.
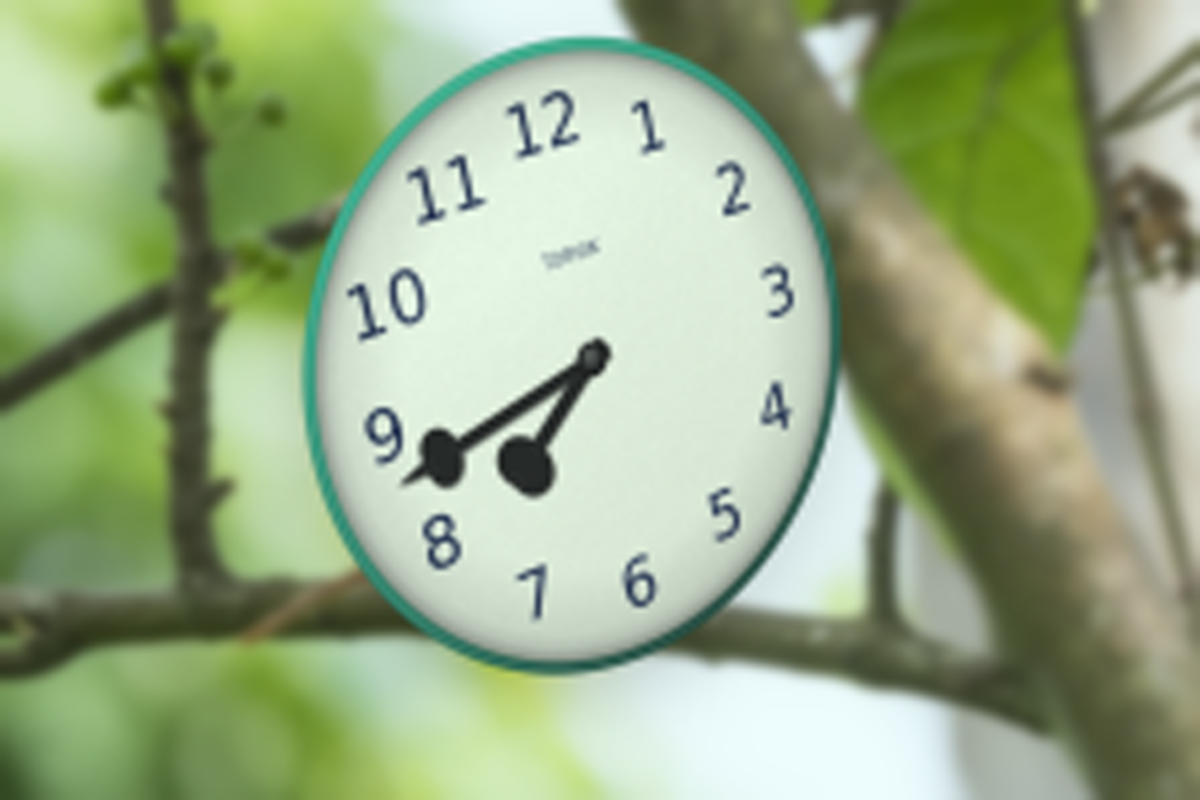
{"hour": 7, "minute": 43}
